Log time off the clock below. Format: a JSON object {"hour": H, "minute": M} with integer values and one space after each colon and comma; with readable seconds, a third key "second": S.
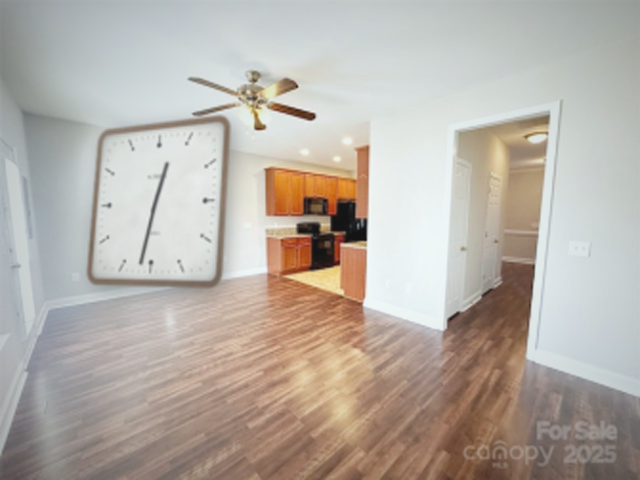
{"hour": 12, "minute": 32}
